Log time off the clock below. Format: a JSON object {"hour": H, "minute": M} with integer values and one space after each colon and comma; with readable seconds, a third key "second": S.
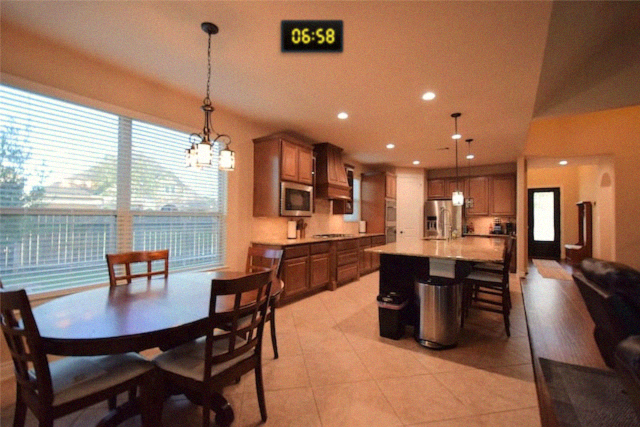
{"hour": 6, "minute": 58}
